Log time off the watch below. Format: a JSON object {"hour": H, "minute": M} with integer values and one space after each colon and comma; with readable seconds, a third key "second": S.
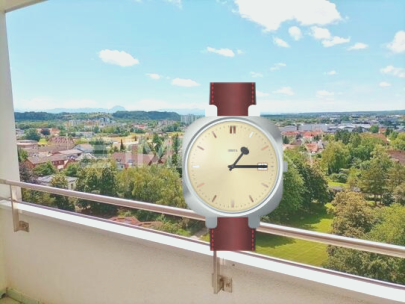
{"hour": 1, "minute": 15}
